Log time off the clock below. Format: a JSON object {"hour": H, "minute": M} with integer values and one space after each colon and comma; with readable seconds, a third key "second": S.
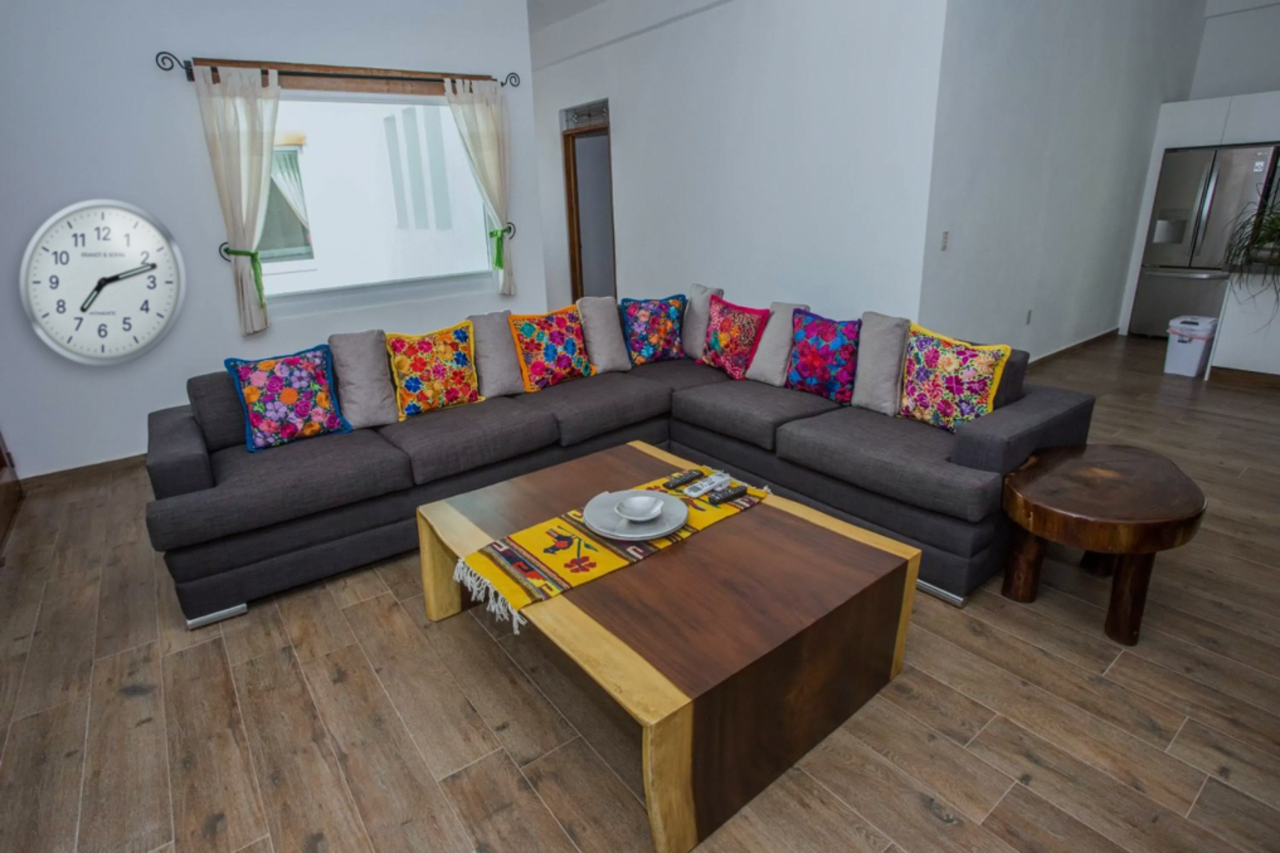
{"hour": 7, "minute": 12}
